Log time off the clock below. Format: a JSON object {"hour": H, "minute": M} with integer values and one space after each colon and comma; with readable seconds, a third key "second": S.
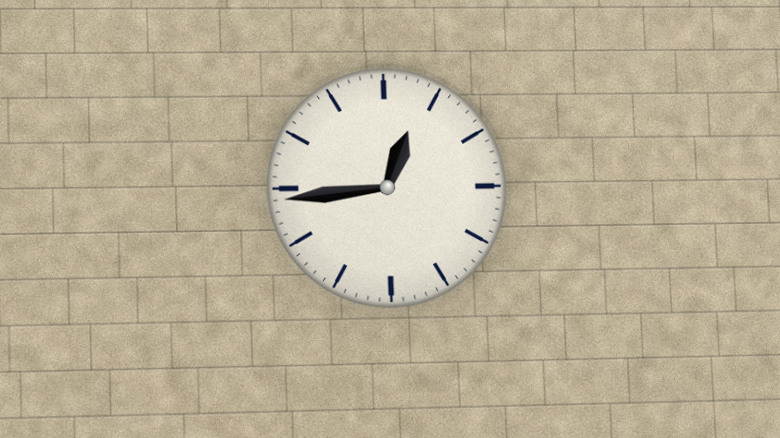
{"hour": 12, "minute": 44}
